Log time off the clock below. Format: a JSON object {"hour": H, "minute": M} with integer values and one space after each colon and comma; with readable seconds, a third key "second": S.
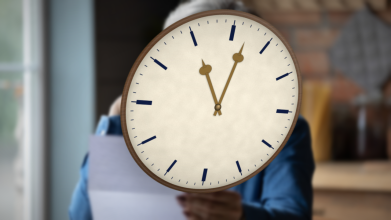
{"hour": 11, "minute": 2}
